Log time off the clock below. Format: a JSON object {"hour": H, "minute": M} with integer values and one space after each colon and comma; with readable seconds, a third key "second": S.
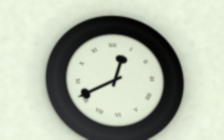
{"hour": 12, "minute": 41}
